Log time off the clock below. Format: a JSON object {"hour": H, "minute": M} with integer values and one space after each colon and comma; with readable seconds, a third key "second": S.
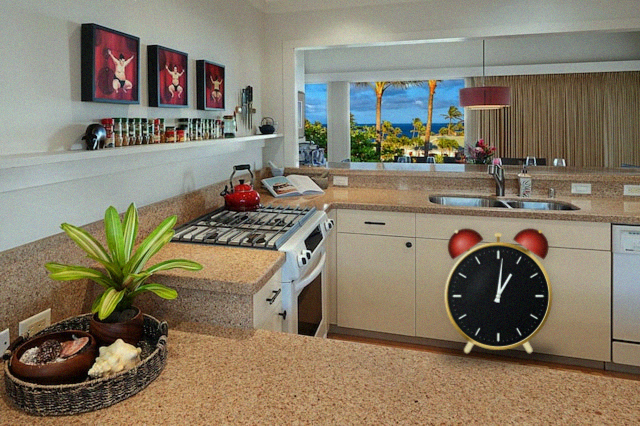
{"hour": 1, "minute": 1}
